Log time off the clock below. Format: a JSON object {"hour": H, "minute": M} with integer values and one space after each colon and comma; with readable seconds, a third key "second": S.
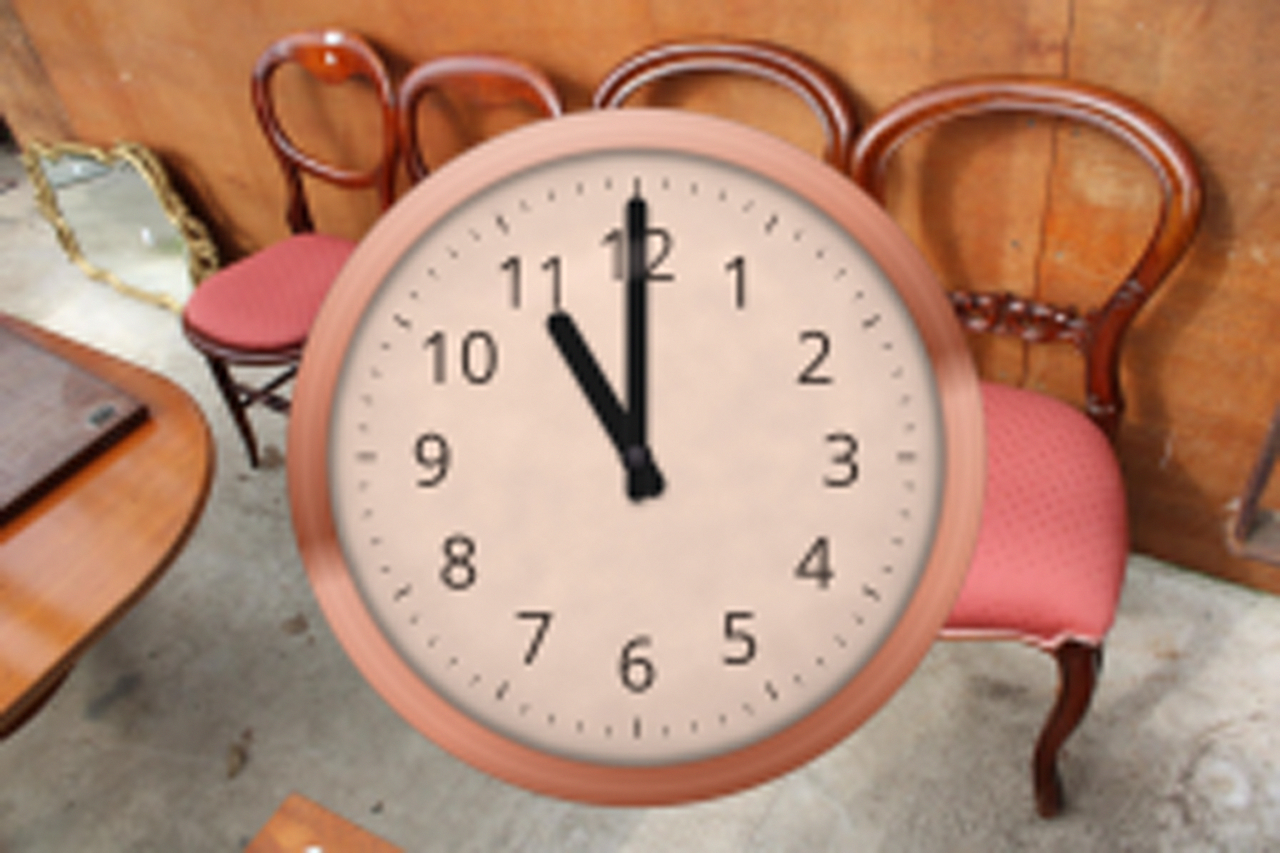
{"hour": 11, "minute": 0}
